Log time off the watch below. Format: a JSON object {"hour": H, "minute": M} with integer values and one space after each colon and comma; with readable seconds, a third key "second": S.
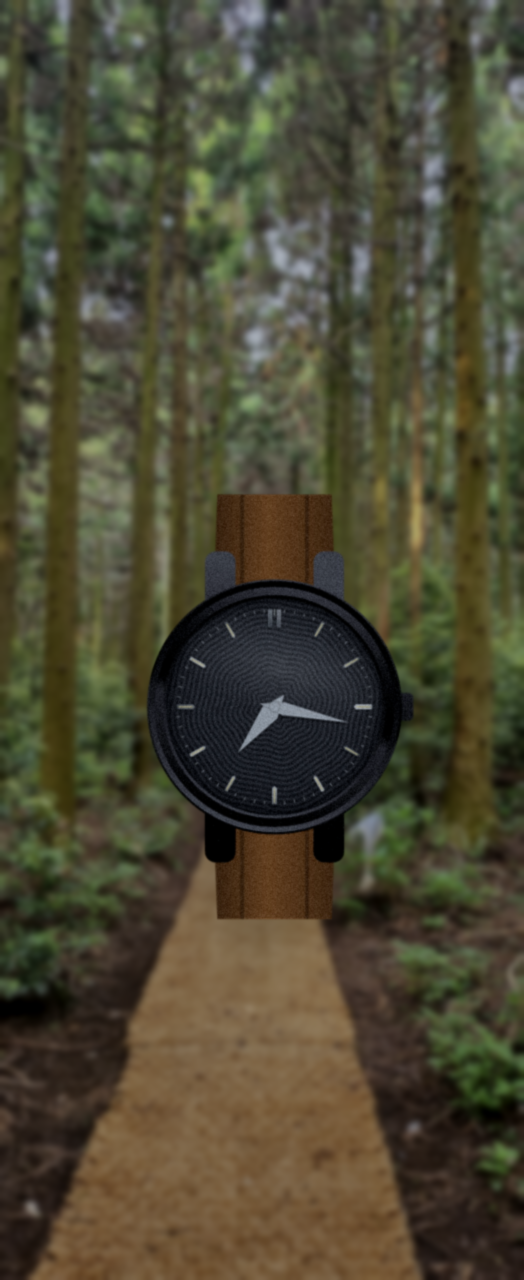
{"hour": 7, "minute": 17}
